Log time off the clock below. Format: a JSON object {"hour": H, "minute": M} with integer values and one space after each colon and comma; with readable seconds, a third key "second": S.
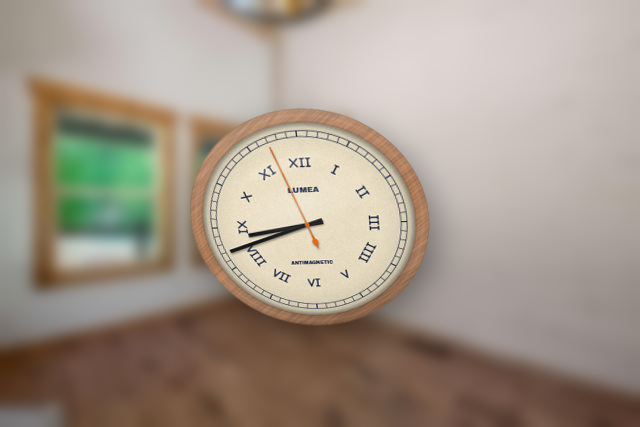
{"hour": 8, "minute": 41, "second": 57}
